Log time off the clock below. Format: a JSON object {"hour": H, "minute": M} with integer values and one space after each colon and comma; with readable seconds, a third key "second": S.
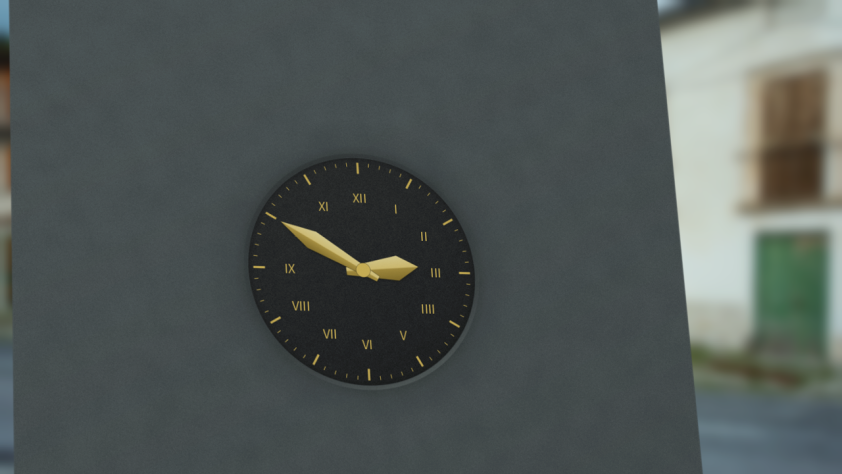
{"hour": 2, "minute": 50}
